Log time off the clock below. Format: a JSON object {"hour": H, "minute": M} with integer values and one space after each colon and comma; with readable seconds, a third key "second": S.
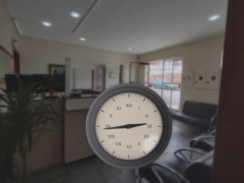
{"hour": 2, "minute": 44}
